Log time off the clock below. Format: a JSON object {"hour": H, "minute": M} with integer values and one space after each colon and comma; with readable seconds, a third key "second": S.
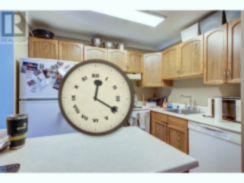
{"hour": 12, "minute": 20}
